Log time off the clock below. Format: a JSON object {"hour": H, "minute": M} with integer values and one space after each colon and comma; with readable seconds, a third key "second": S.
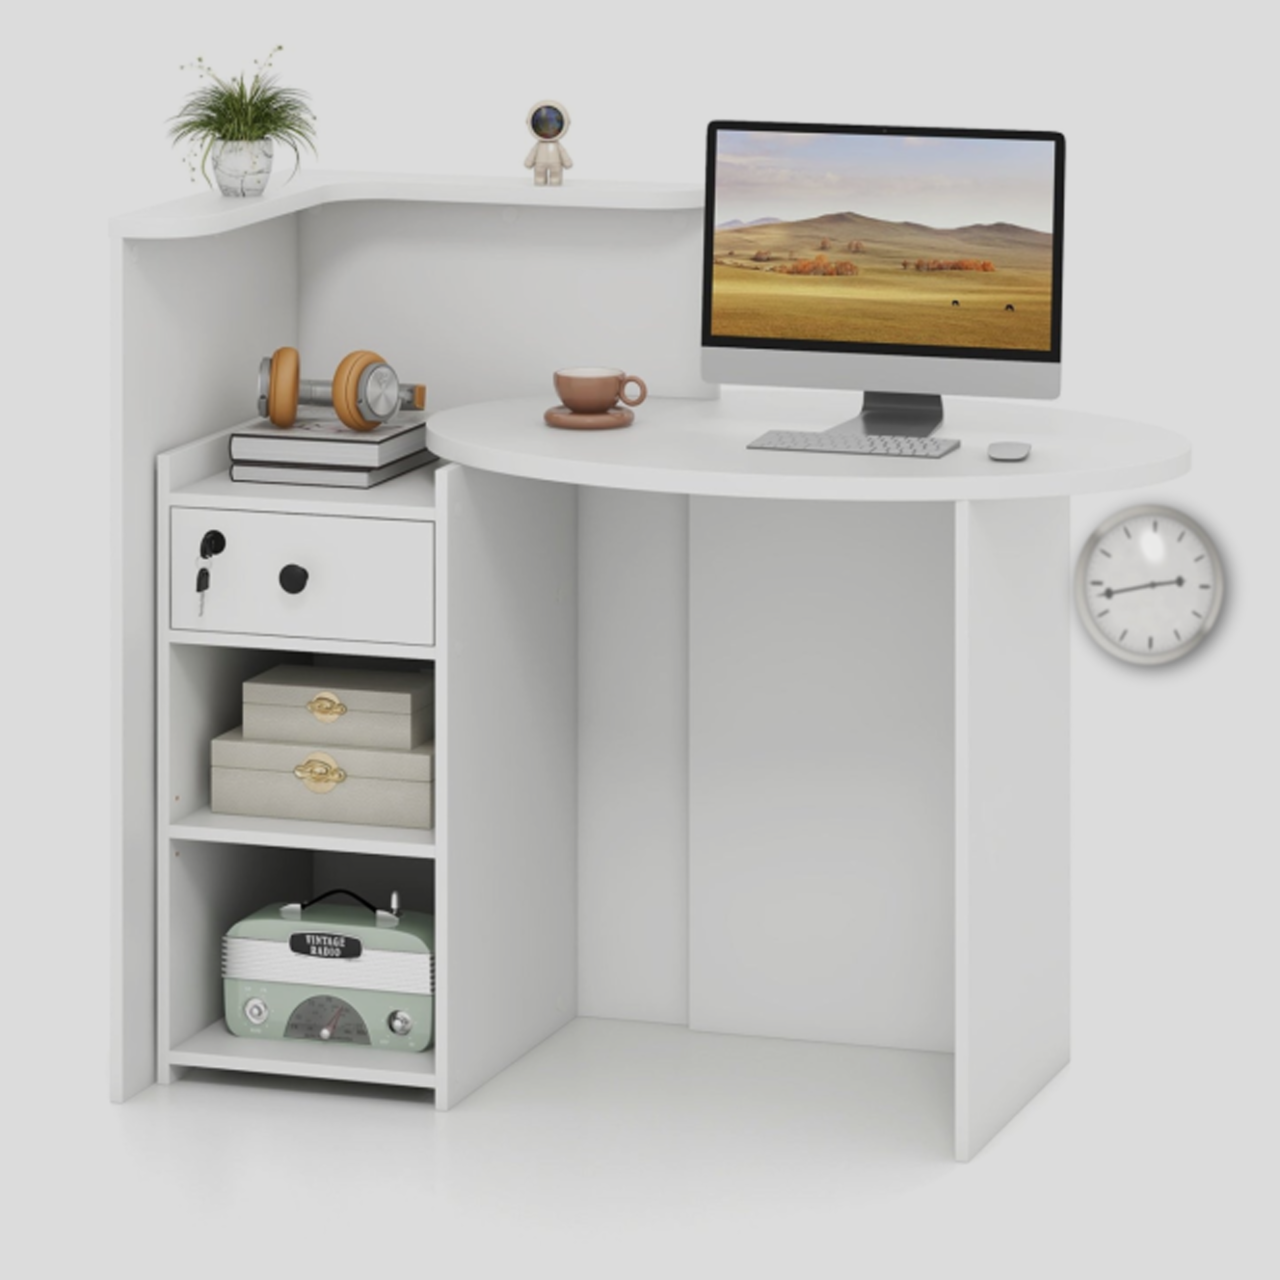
{"hour": 2, "minute": 43}
